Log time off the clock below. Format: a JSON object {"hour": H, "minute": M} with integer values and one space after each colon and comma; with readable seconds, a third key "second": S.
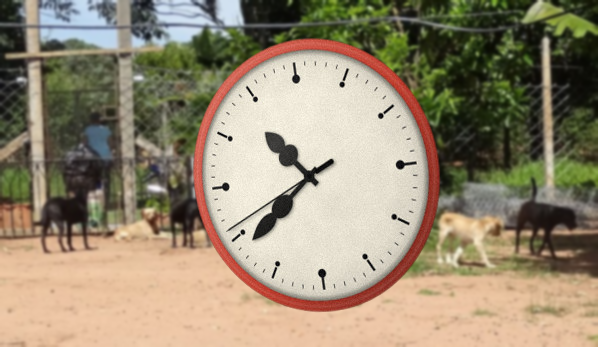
{"hour": 10, "minute": 38, "second": 41}
